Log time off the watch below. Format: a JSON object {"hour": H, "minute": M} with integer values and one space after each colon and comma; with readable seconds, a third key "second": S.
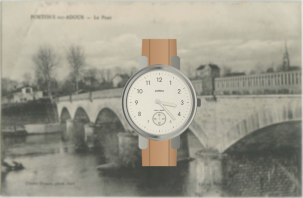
{"hour": 3, "minute": 23}
